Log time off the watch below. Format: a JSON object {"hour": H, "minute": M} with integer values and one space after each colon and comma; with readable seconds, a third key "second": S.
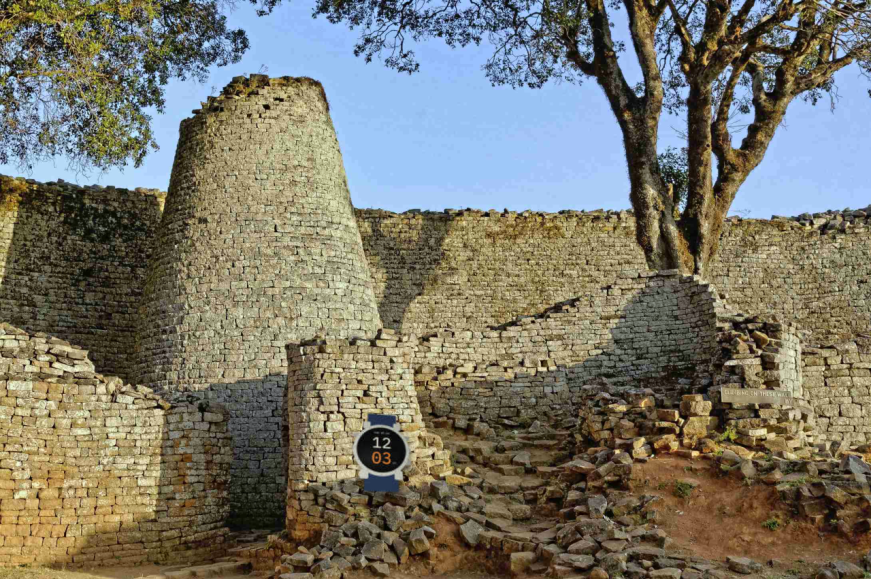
{"hour": 12, "minute": 3}
